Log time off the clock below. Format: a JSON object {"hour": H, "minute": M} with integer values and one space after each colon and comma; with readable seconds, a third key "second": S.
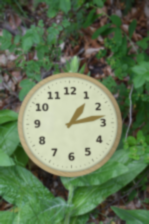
{"hour": 1, "minute": 13}
